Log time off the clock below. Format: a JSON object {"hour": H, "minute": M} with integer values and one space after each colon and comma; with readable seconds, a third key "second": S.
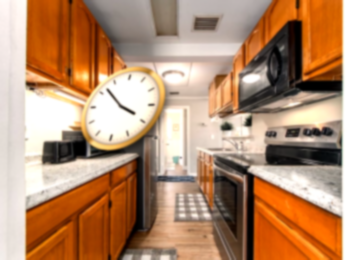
{"hour": 3, "minute": 52}
